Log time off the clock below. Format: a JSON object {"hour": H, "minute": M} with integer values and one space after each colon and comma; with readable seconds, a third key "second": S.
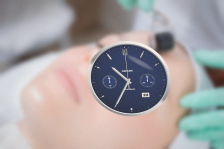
{"hour": 10, "minute": 35}
